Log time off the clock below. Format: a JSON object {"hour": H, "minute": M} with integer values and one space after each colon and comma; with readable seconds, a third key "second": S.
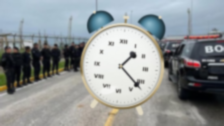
{"hour": 1, "minute": 22}
